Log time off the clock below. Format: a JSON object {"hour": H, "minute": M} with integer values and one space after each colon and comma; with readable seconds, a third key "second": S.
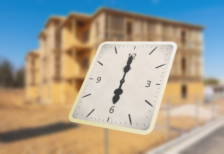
{"hour": 6, "minute": 0}
